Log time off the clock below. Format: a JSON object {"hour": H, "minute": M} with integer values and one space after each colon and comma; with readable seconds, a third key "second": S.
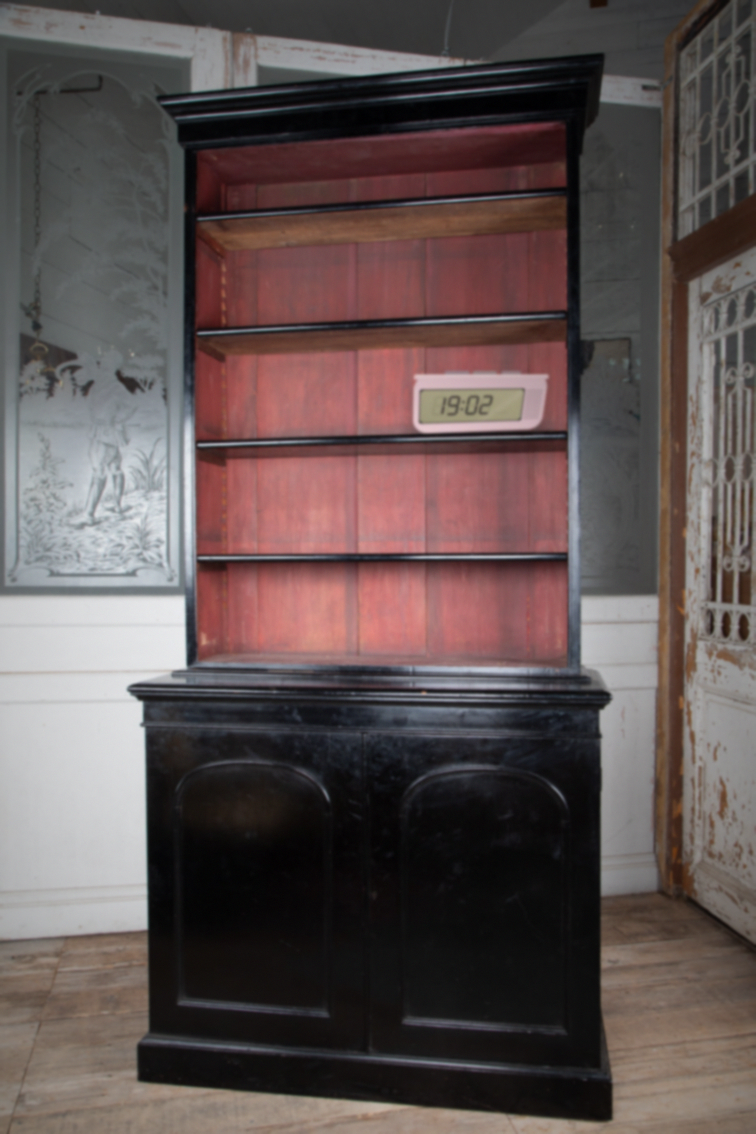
{"hour": 19, "minute": 2}
